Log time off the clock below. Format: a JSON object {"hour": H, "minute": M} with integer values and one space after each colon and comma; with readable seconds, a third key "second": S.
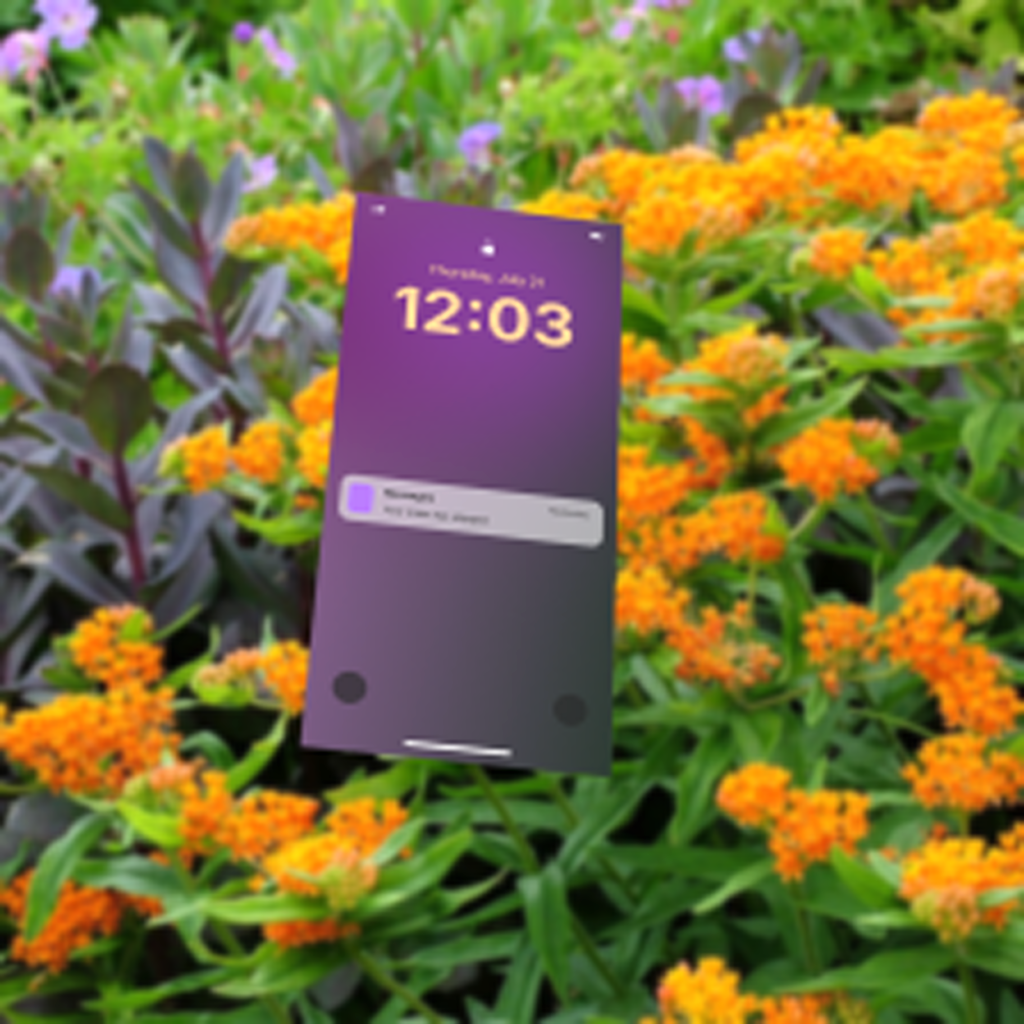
{"hour": 12, "minute": 3}
